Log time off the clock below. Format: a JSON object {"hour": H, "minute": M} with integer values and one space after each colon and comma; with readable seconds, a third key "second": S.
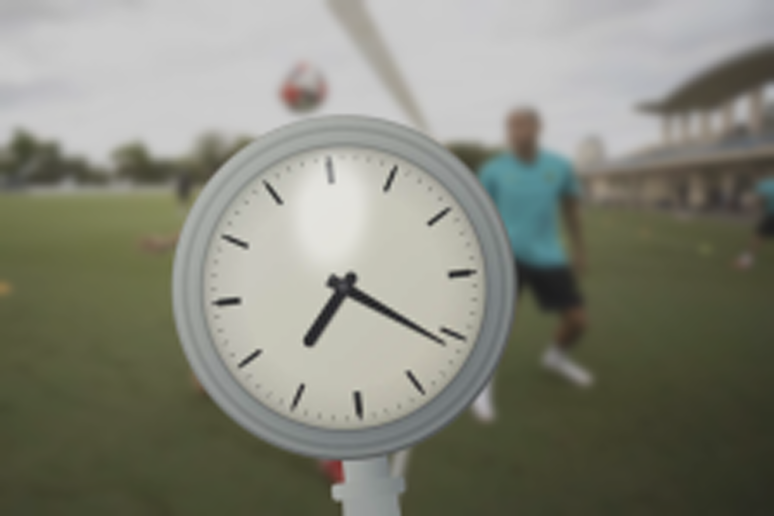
{"hour": 7, "minute": 21}
